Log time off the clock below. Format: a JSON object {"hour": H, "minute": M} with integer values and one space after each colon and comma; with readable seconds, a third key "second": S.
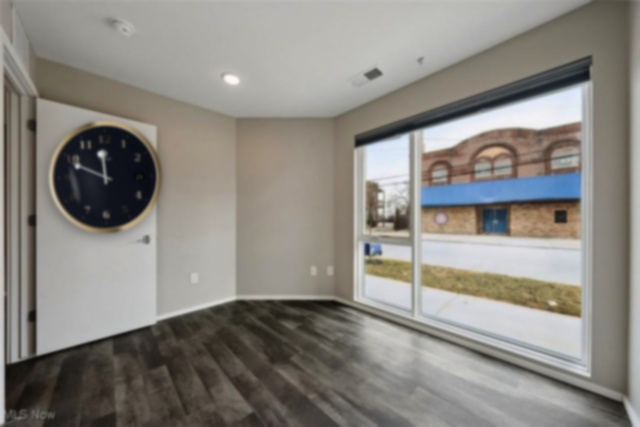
{"hour": 11, "minute": 49}
